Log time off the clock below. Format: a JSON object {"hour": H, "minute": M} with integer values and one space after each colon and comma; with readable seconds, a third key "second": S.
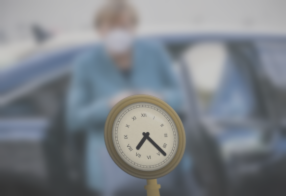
{"hour": 7, "minute": 23}
